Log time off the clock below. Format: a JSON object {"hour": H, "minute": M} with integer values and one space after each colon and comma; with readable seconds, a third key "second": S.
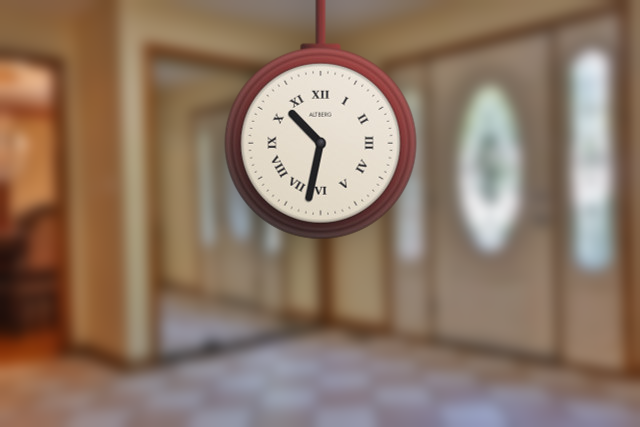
{"hour": 10, "minute": 32}
